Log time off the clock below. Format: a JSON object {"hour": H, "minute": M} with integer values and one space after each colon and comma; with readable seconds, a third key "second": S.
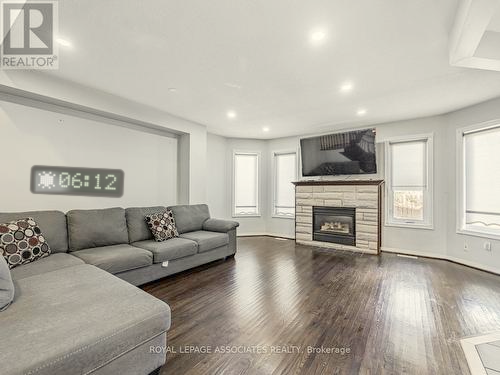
{"hour": 6, "minute": 12}
